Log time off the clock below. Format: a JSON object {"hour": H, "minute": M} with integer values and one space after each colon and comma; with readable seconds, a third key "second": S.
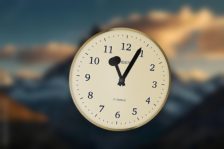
{"hour": 11, "minute": 4}
